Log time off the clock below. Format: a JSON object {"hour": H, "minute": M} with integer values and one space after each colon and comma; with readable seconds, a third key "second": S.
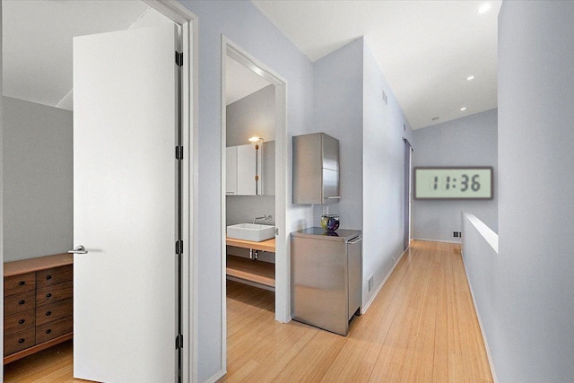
{"hour": 11, "minute": 36}
